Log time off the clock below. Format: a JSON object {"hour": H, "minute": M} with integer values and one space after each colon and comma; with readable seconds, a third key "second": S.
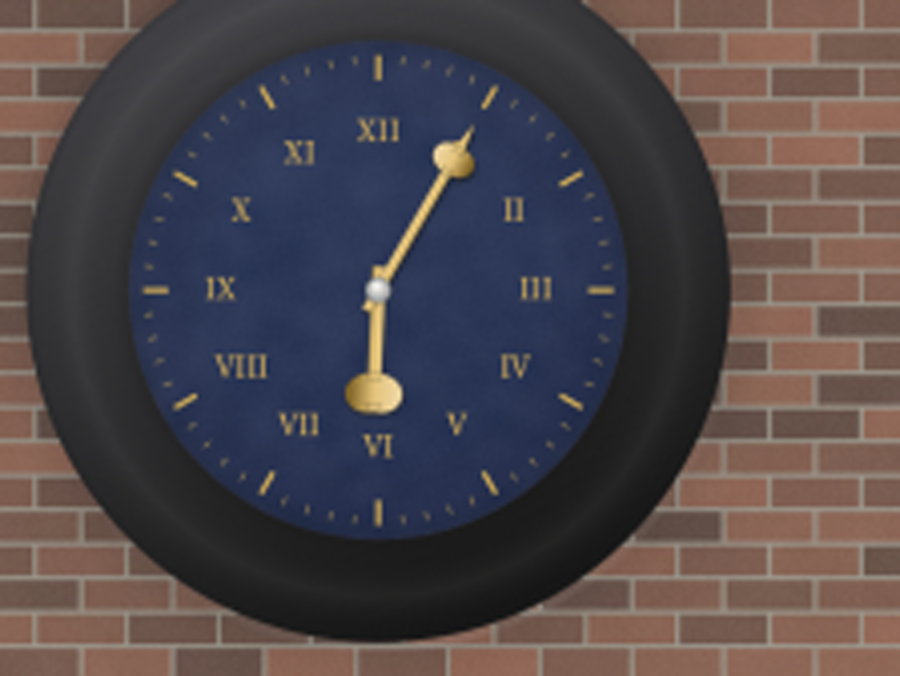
{"hour": 6, "minute": 5}
